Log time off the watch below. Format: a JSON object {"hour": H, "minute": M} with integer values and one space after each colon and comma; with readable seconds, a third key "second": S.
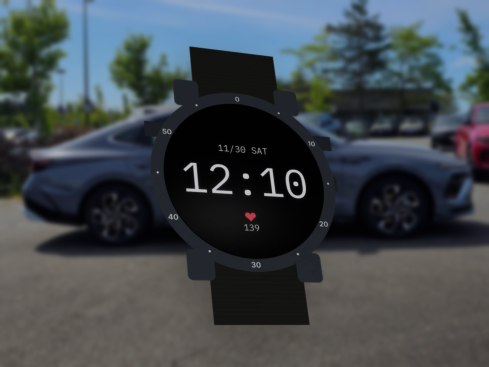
{"hour": 12, "minute": 10}
